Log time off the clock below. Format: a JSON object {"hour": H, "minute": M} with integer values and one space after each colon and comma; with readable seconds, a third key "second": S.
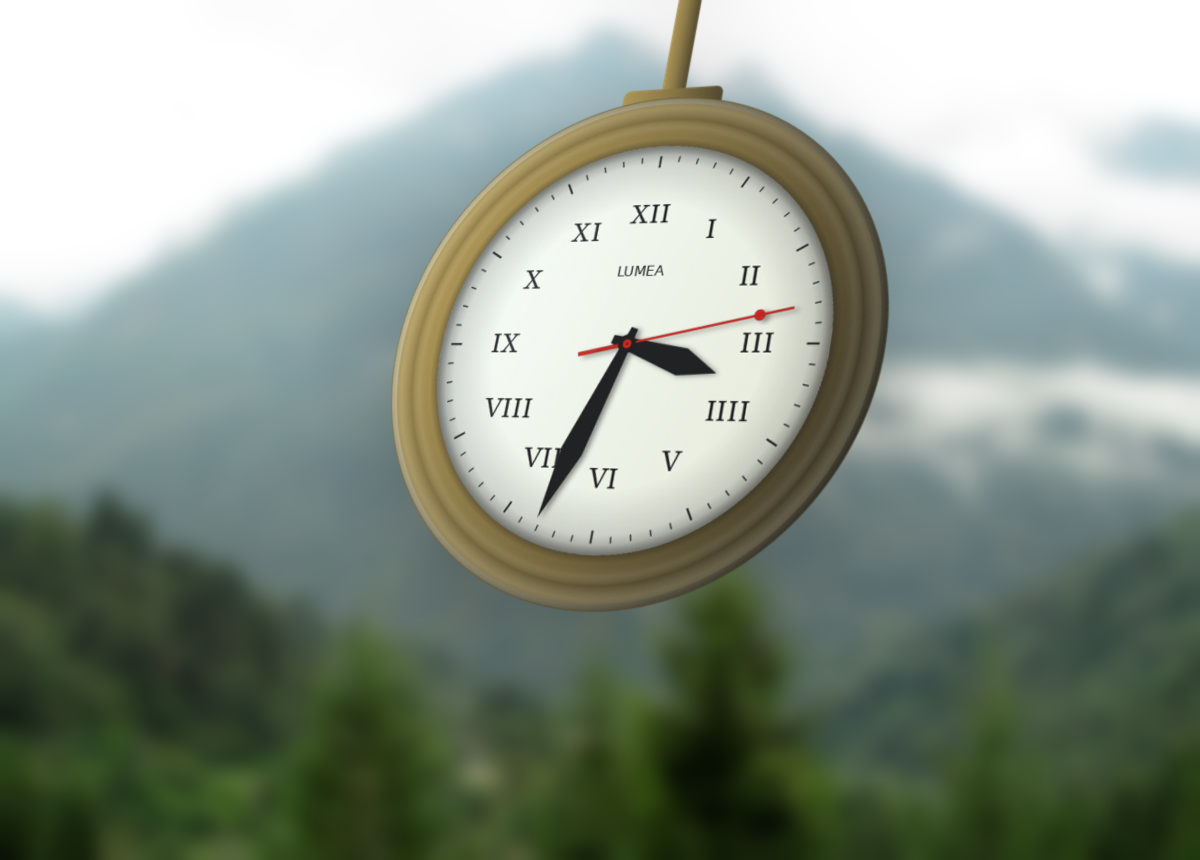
{"hour": 3, "minute": 33, "second": 13}
